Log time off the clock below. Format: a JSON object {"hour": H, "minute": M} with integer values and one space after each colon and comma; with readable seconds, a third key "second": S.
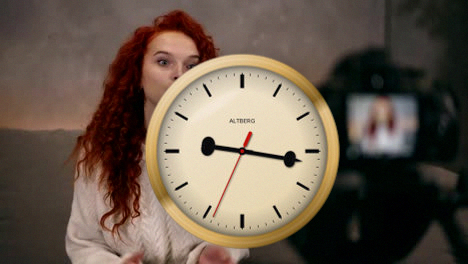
{"hour": 9, "minute": 16, "second": 34}
